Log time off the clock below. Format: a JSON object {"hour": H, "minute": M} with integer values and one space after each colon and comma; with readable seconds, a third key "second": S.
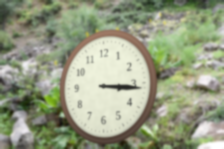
{"hour": 3, "minute": 16}
